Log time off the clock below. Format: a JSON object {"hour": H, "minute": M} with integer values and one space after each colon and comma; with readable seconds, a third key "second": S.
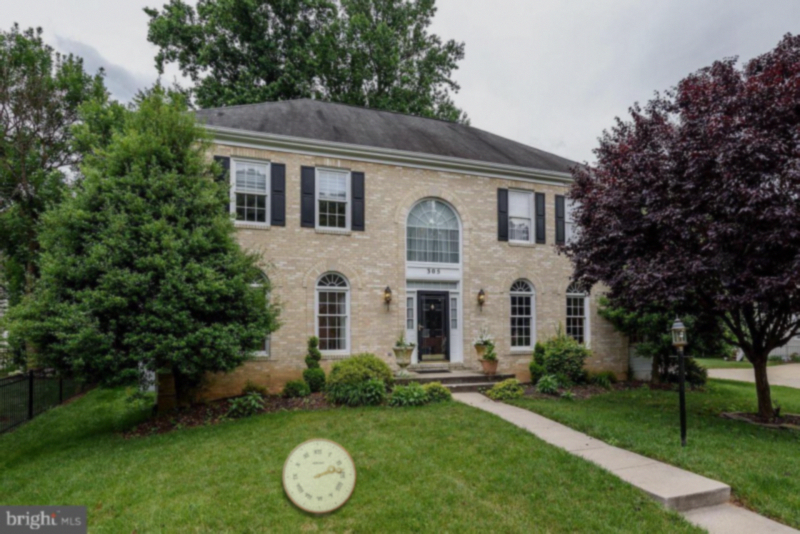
{"hour": 2, "minute": 13}
